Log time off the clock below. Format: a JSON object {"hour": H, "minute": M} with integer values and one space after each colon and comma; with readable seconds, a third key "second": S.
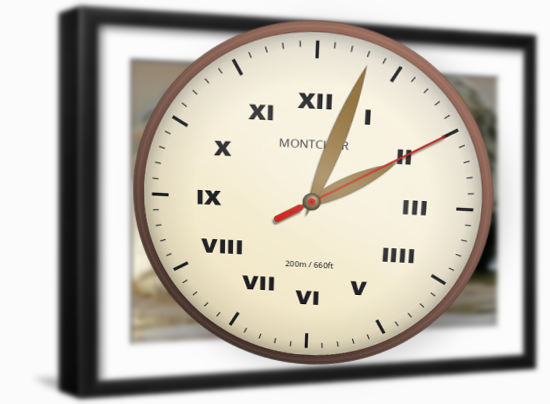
{"hour": 2, "minute": 3, "second": 10}
